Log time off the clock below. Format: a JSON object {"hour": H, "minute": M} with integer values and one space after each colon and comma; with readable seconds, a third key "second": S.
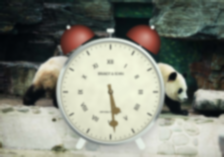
{"hour": 5, "minute": 29}
